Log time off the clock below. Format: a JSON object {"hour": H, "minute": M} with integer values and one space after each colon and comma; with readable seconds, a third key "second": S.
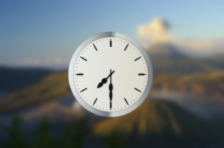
{"hour": 7, "minute": 30}
